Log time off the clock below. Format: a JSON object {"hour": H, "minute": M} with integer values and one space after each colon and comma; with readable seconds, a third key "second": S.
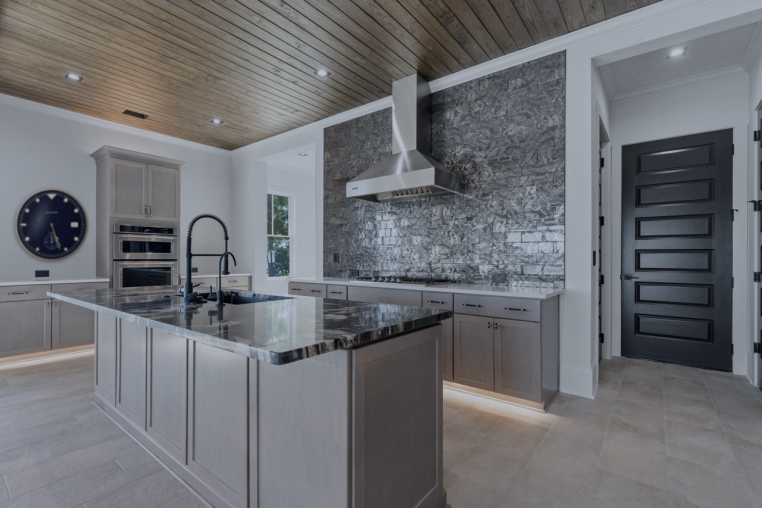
{"hour": 5, "minute": 27}
